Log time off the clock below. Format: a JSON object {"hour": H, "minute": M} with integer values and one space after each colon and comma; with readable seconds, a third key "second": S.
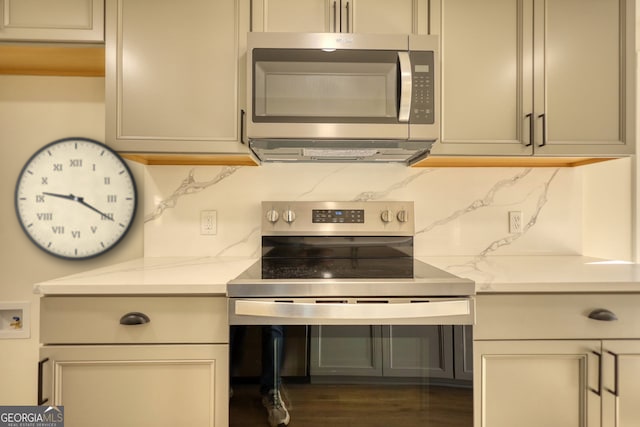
{"hour": 9, "minute": 20}
